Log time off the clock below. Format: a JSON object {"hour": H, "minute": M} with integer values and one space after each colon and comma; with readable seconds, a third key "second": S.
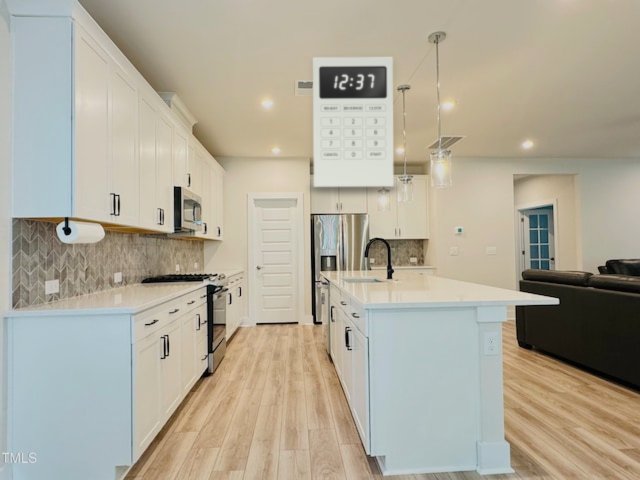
{"hour": 12, "minute": 37}
